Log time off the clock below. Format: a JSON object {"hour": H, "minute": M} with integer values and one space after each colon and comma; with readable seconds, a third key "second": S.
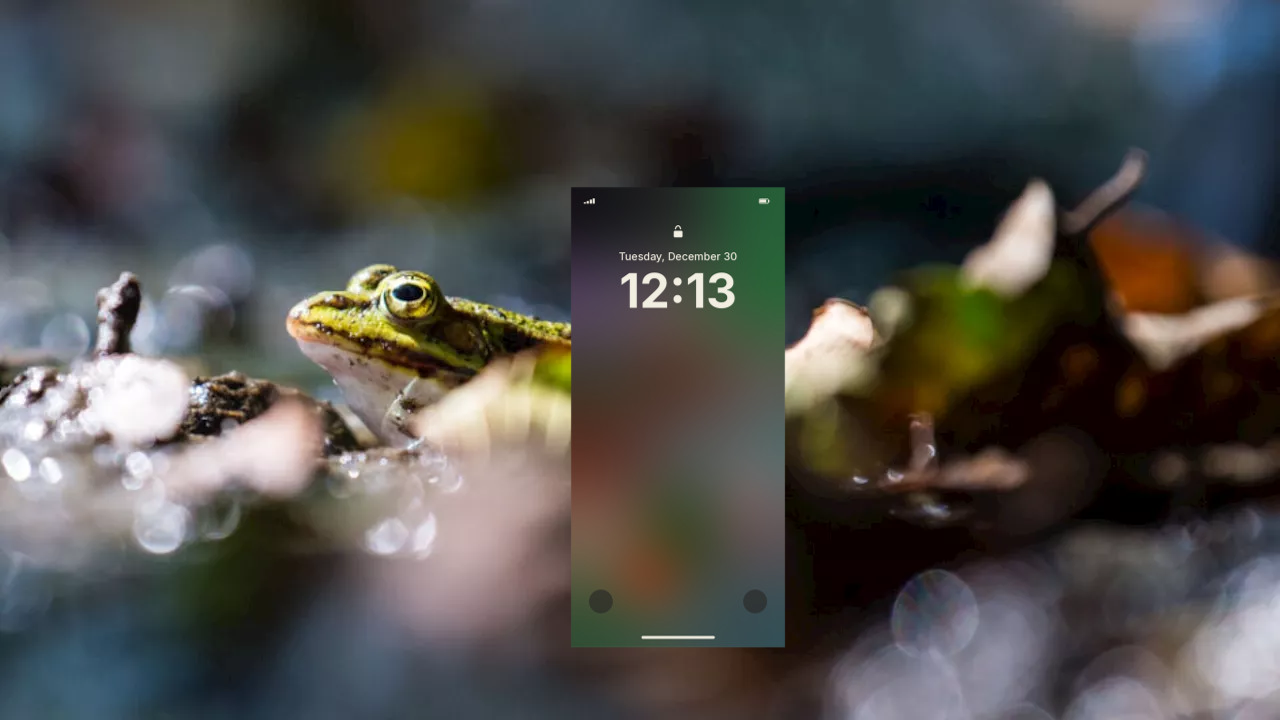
{"hour": 12, "minute": 13}
